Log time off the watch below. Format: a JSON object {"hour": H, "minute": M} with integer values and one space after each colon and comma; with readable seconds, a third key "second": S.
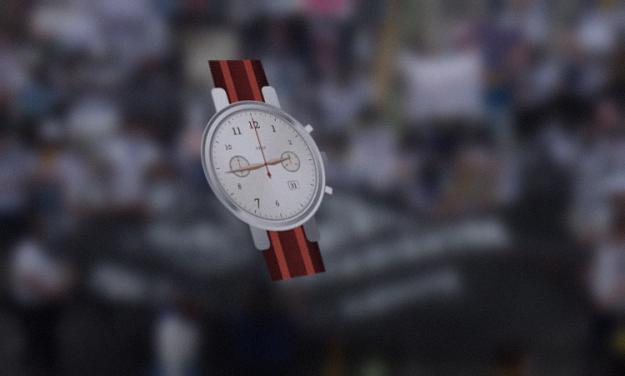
{"hour": 2, "minute": 44}
